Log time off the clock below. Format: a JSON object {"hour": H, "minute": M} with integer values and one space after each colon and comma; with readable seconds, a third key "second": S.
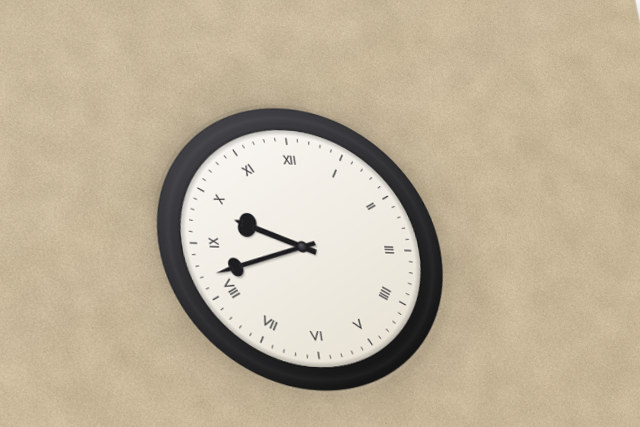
{"hour": 9, "minute": 42}
